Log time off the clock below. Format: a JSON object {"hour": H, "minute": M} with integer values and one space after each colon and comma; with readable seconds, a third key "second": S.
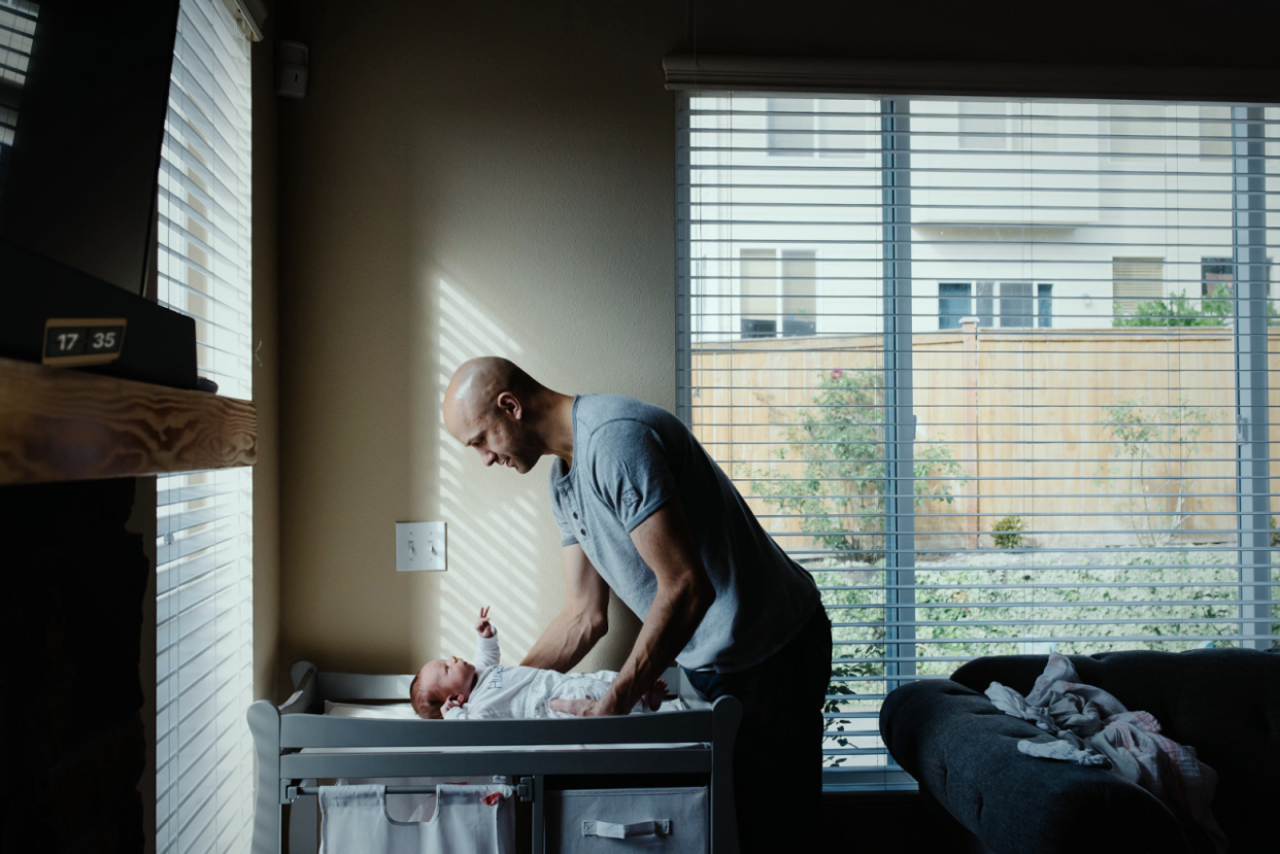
{"hour": 17, "minute": 35}
